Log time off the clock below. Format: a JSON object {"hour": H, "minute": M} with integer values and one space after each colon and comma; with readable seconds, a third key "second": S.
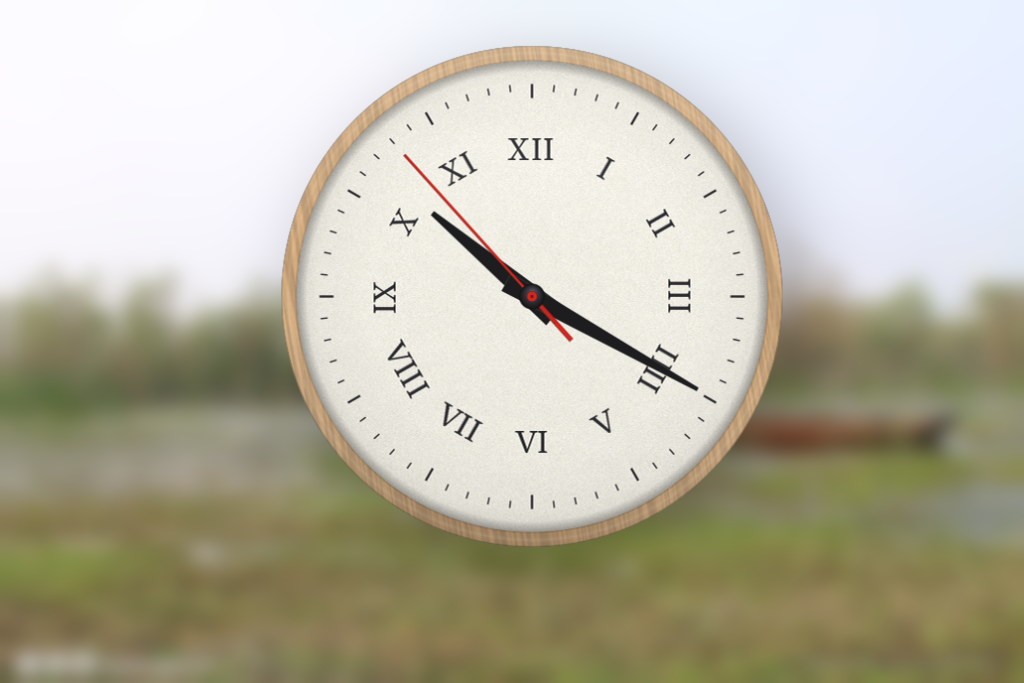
{"hour": 10, "minute": 19, "second": 53}
